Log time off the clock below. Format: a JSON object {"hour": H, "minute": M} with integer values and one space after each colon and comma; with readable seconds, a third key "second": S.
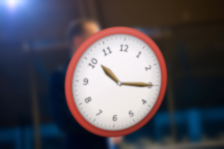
{"hour": 10, "minute": 15}
